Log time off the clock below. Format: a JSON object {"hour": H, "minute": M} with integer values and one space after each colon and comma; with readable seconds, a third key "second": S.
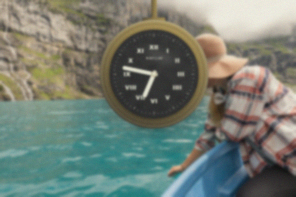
{"hour": 6, "minute": 47}
